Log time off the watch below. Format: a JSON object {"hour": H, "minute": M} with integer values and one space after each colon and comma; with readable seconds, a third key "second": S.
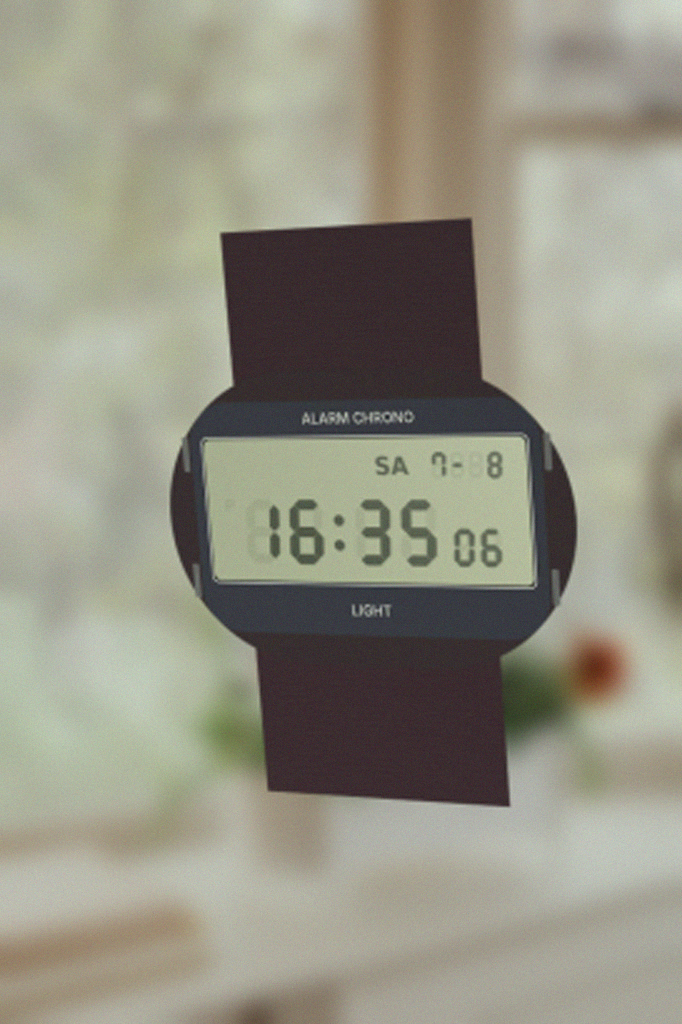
{"hour": 16, "minute": 35, "second": 6}
